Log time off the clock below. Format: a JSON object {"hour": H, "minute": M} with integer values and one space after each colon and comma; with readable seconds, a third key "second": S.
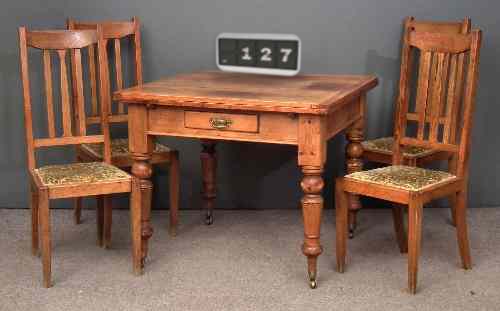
{"hour": 1, "minute": 27}
